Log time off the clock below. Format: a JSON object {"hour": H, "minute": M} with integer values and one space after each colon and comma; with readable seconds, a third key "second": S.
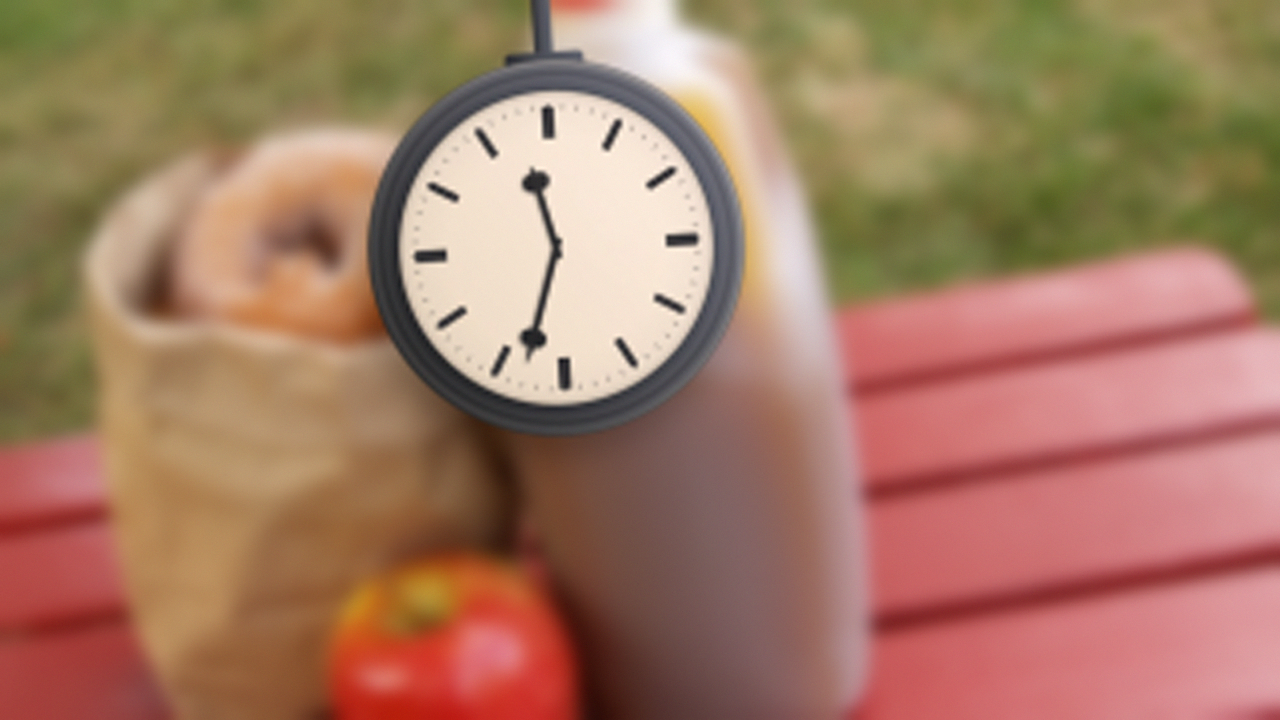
{"hour": 11, "minute": 33}
